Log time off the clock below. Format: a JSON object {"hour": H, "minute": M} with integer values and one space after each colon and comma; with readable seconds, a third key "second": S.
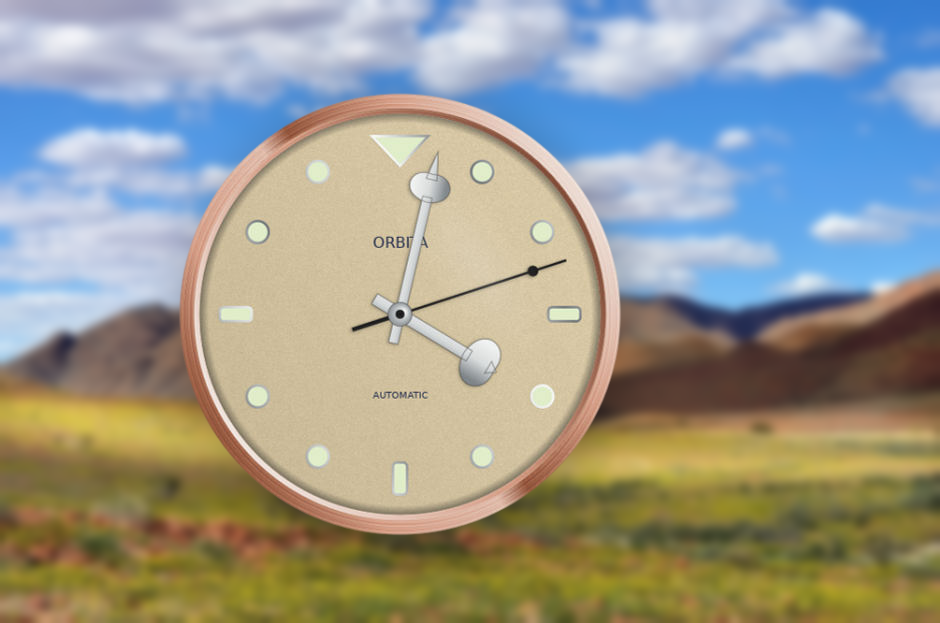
{"hour": 4, "minute": 2, "second": 12}
